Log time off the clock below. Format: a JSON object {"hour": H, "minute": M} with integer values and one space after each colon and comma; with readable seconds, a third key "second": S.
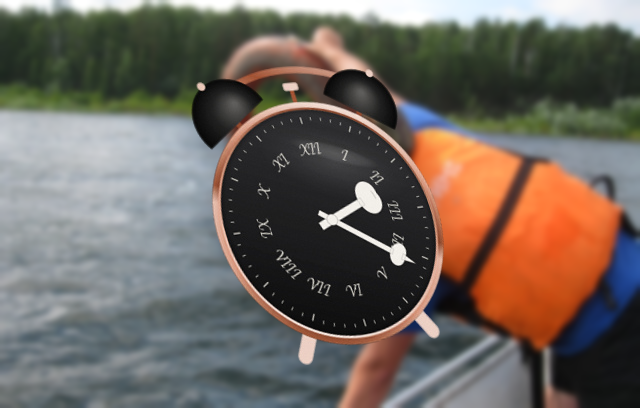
{"hour": 2, "minute": 21}
